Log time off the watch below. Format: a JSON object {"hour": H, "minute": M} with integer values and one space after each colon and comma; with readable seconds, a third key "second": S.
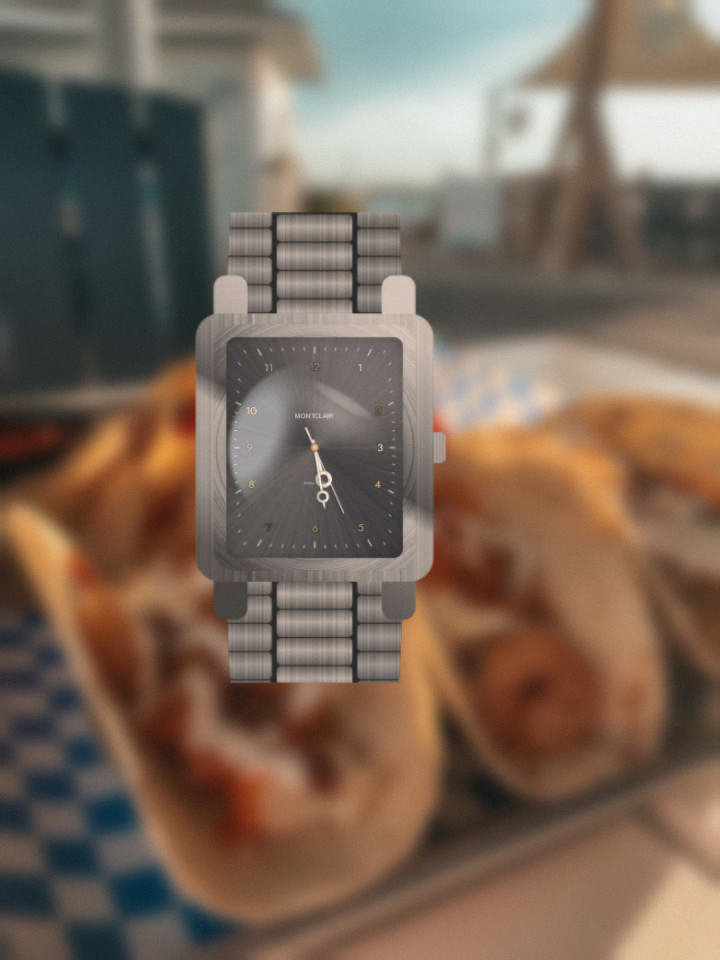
{"hour": 5, "minute": 28, "second": 26}
